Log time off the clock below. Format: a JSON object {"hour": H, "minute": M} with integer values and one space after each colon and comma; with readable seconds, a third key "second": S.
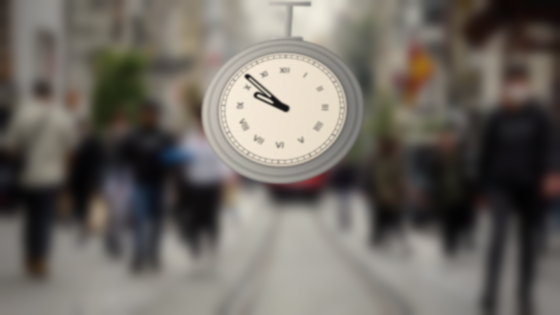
{"hour": 9, "minute": 52}
